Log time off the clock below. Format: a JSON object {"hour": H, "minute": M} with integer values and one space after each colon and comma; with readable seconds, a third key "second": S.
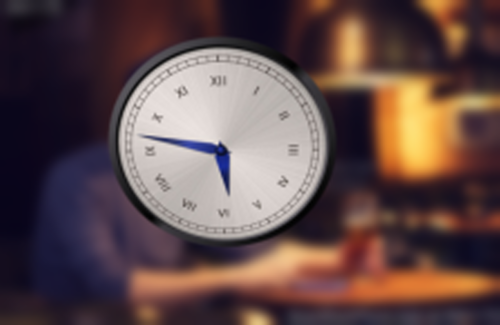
{"hour": 5, "minute": 47}
